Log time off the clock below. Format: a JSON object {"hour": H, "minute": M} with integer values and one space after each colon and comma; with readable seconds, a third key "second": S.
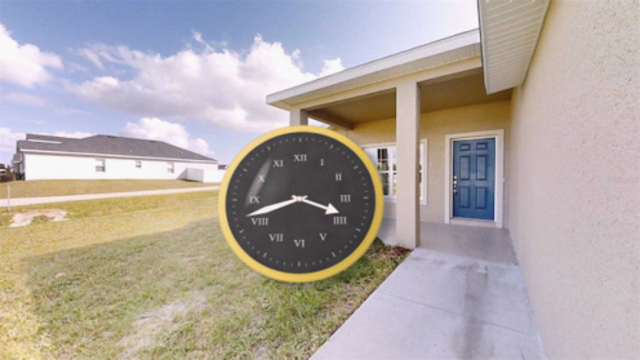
{"hour": 3, "minute": 42}
